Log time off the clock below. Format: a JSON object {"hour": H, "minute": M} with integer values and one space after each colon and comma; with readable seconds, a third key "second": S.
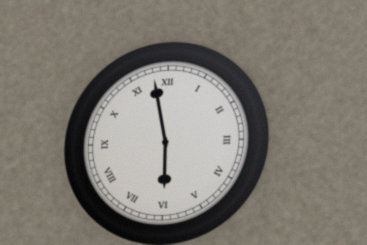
{"hour": 5, "minute": 58}
